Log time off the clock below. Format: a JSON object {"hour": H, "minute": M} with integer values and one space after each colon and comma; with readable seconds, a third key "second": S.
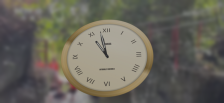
{"hour": 10, "minute": 58}
